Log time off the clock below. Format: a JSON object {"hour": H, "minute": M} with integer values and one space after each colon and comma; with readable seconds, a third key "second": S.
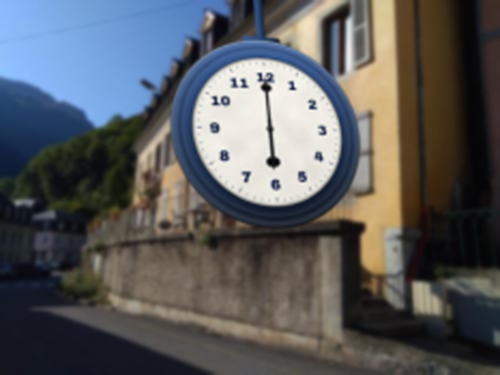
{"hour": 6, "minute": 0}
